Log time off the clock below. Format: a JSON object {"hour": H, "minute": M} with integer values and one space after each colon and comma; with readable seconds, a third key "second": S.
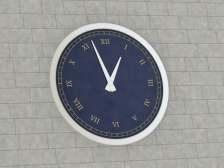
{"hour": 12, "minute": 57}
